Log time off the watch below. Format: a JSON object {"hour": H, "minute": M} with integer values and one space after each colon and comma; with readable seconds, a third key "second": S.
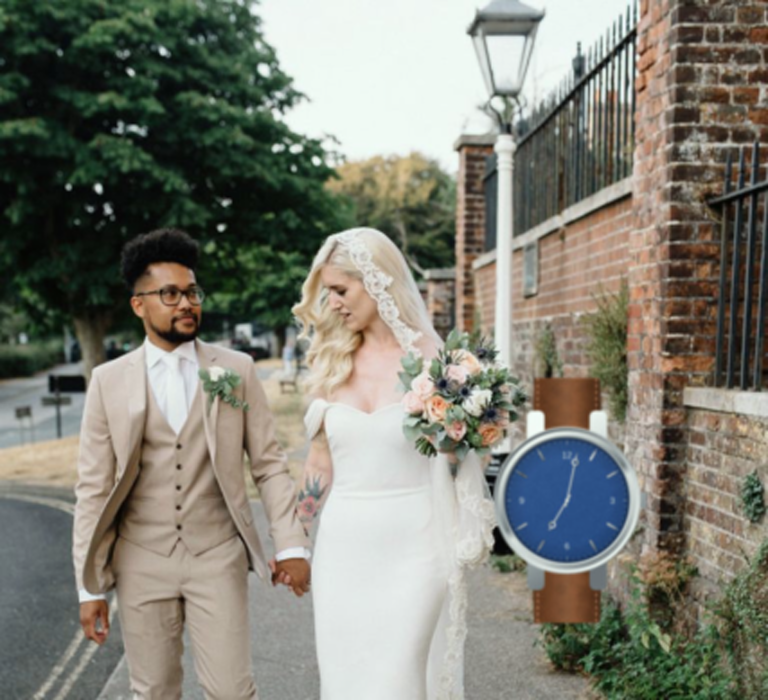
{"hour": 7, "minute": 2}
